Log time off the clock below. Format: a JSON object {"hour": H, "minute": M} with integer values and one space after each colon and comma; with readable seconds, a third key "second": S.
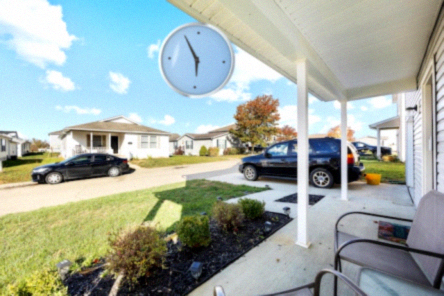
{"hour": 5, "minute": 55}
